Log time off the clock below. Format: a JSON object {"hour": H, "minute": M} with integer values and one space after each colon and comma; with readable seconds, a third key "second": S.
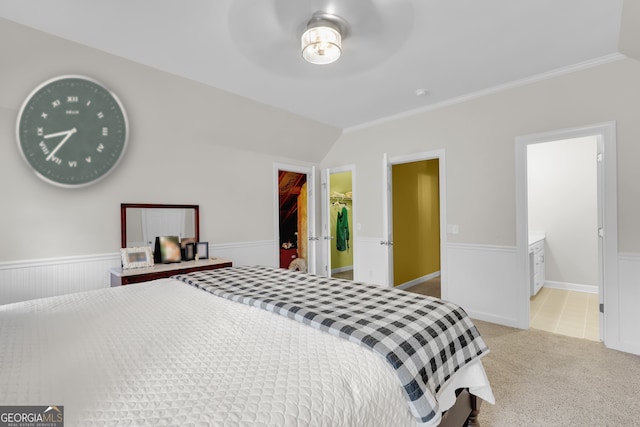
{"hour": 8, "minute": 37}
